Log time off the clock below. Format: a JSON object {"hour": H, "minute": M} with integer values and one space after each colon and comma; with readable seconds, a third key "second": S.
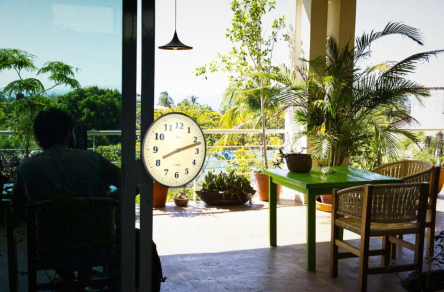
{"hour": 8, "minute": 12}
